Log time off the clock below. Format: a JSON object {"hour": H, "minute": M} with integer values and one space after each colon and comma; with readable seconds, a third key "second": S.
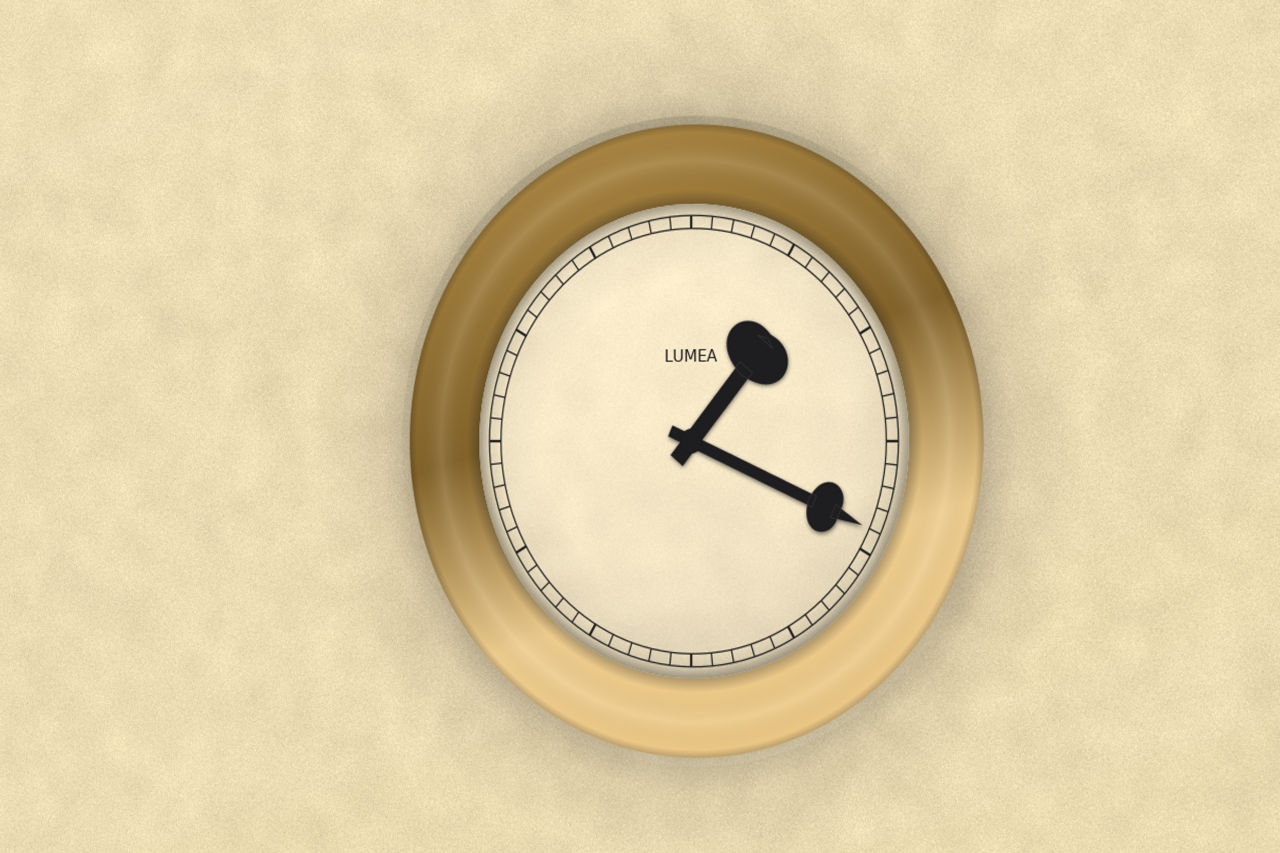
{"hour": 1, "minute": 19}
